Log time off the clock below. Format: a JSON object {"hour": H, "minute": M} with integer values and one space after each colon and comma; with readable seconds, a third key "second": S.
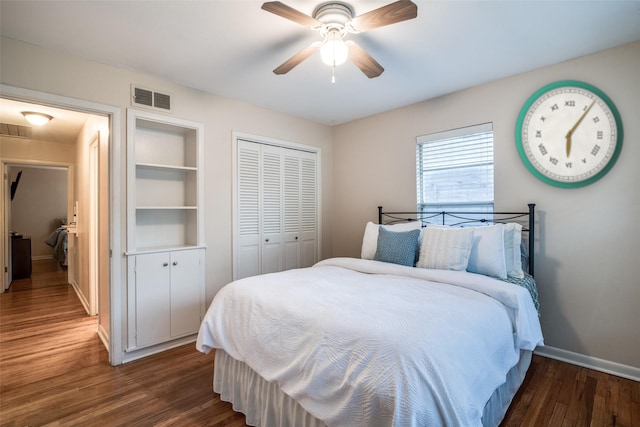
{"hour": 6, "minute": 6}
